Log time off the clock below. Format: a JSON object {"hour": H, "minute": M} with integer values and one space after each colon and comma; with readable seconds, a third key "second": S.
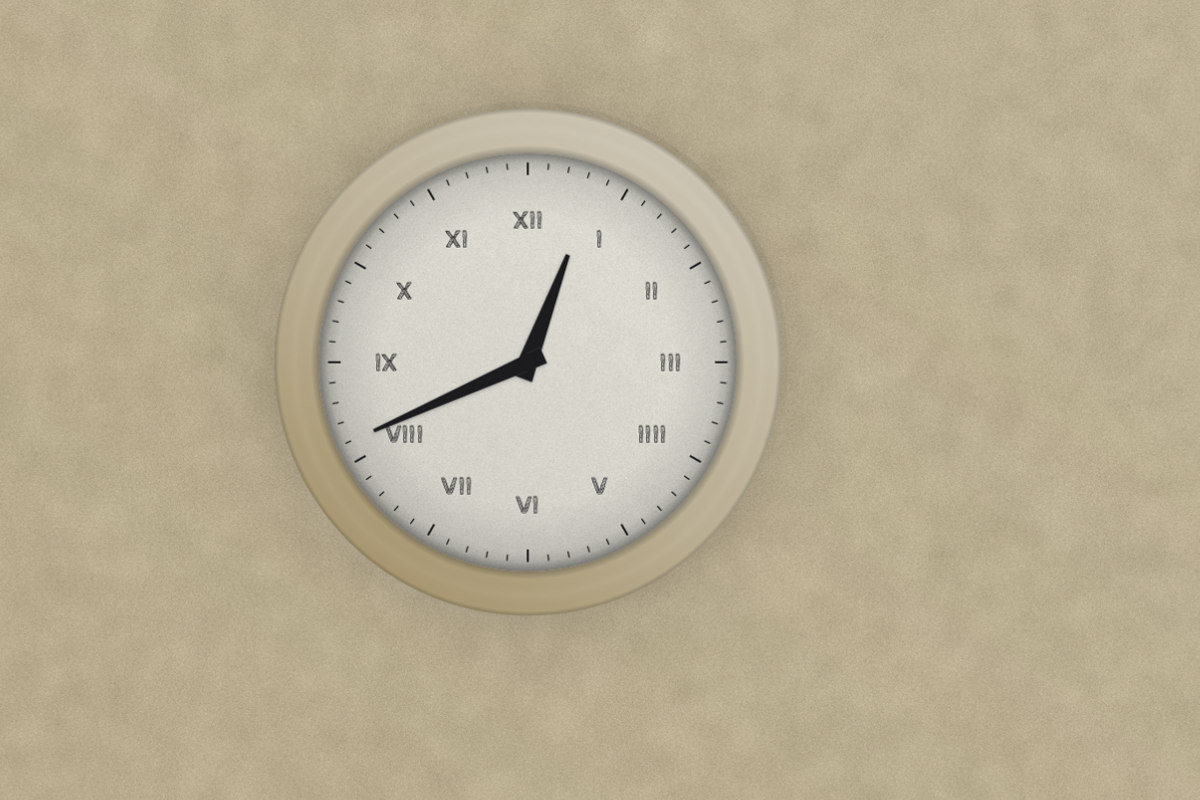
{"hour": 12, "minute": 41}
